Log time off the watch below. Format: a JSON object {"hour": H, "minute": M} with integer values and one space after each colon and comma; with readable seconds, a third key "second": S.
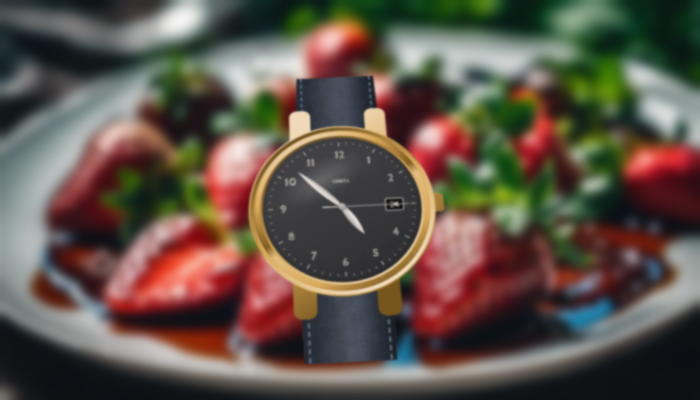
{"hour": 4, "minute": 52, "second": 15}
